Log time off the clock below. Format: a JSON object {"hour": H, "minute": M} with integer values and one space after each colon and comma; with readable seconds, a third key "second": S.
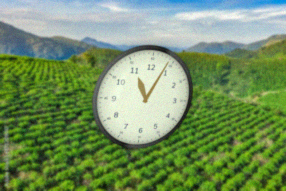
{"hour": 11, "minute": 4}
